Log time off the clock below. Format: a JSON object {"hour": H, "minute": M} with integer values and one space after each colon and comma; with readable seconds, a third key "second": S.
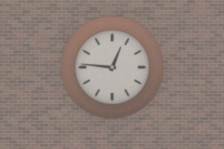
{"hour": 12, "minute": 46}
